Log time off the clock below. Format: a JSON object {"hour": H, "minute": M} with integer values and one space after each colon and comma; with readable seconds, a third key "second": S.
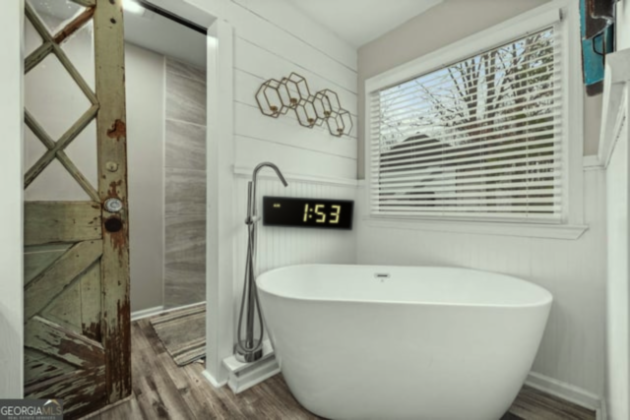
{"hour": 1, "minute": 53}
